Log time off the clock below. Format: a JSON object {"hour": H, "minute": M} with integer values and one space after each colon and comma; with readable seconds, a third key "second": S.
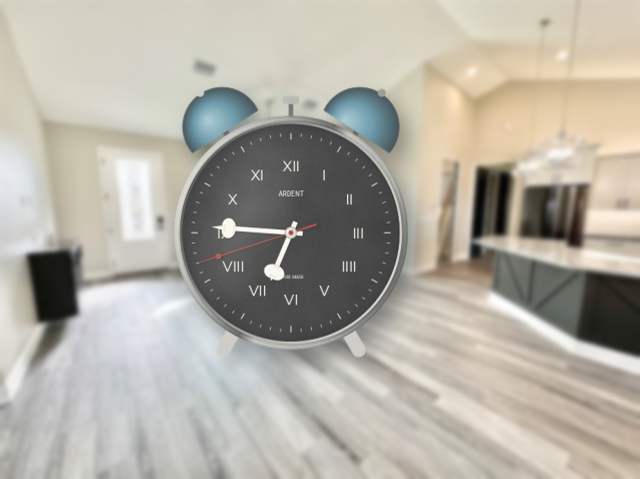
{"hour": 6, "minute": 45, "second": 42}
